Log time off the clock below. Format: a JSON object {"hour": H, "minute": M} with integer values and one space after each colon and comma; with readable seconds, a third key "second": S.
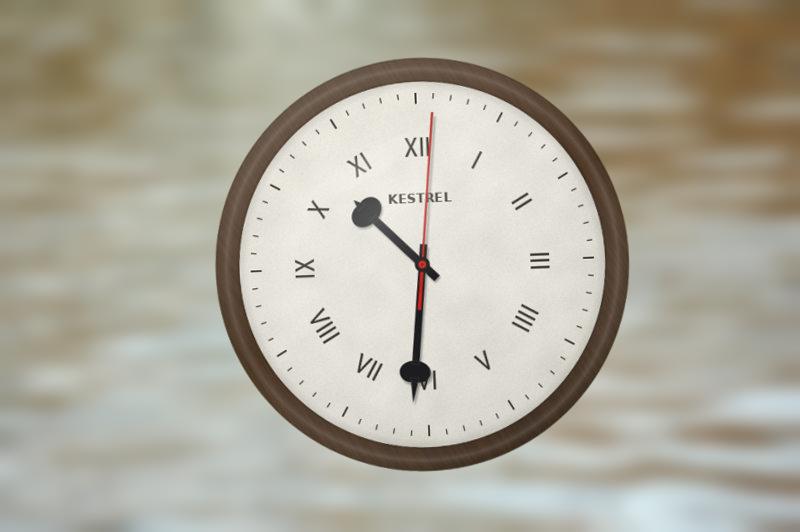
{"hour": 10, "minute": 31, "second": 1}
